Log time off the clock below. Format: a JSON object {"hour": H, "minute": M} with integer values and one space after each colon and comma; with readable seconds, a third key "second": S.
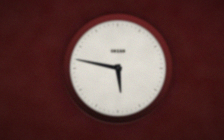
{"hour": 5, "minute": 47}
